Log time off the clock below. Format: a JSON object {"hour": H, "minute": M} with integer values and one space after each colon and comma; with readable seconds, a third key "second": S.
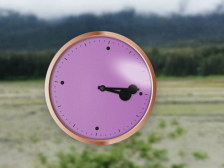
{"hour": 3, "minute": 14}
